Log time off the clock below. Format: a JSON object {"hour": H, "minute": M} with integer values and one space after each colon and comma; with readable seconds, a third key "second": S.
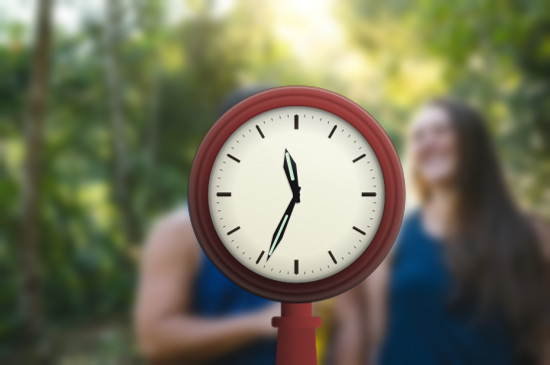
{"hour": 11, "minute": 34}
